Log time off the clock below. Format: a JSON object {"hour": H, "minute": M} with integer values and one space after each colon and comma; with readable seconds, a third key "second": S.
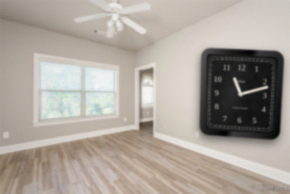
{"hour": 11, "minute": 12}
